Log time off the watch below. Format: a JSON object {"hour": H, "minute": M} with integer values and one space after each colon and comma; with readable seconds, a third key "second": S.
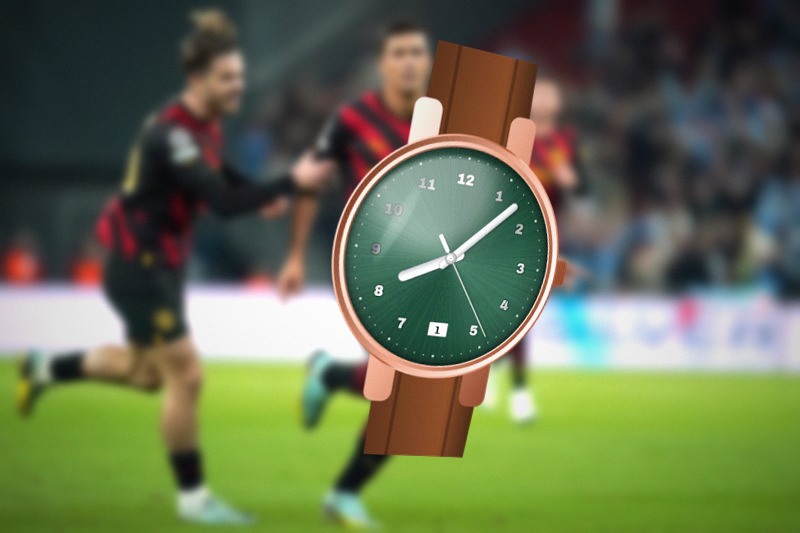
{"hour": 8, "minute": 7, "second": 24}
